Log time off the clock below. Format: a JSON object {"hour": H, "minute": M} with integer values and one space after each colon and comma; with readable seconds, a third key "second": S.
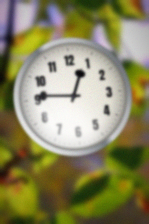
{"hour": 12, "minute": 46}
